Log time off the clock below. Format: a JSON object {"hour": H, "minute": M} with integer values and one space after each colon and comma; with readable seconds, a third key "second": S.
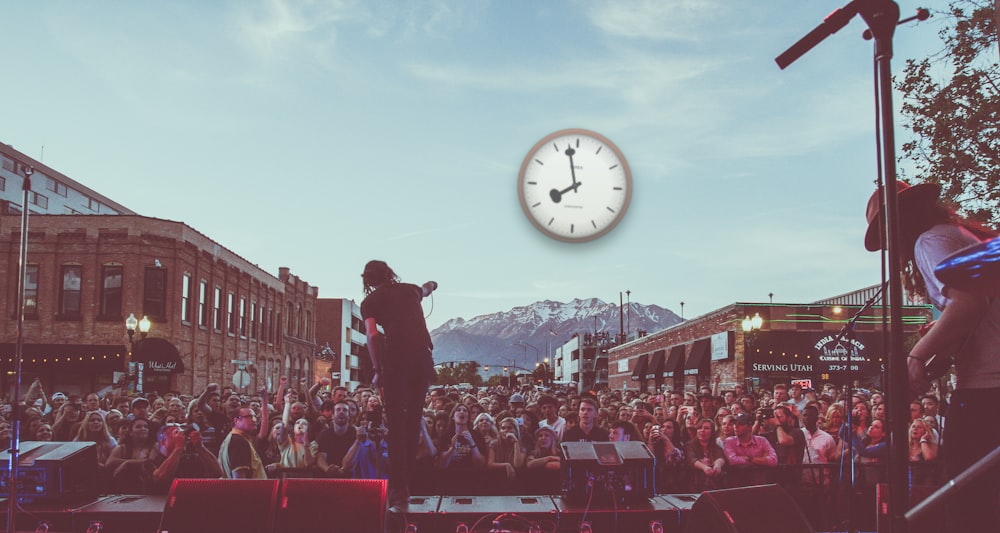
{"hour": 7, "minute": 58}
